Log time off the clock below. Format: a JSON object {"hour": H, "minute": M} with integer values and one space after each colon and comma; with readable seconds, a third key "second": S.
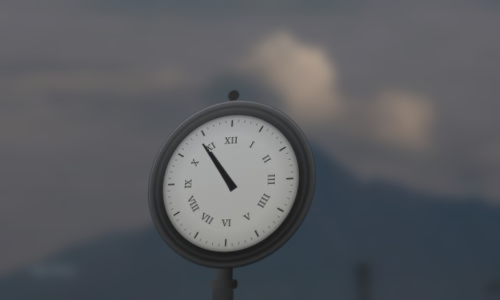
{"hour": 10, "minute": 54}
